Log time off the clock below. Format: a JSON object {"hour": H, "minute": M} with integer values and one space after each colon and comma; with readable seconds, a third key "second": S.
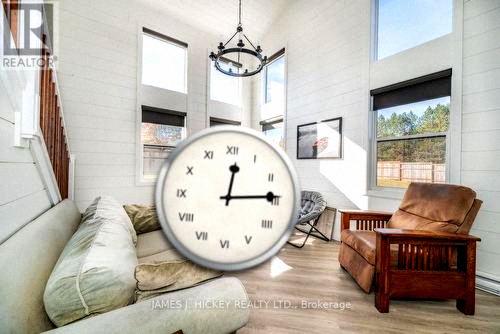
{"hour": 12, "minute": 14}
